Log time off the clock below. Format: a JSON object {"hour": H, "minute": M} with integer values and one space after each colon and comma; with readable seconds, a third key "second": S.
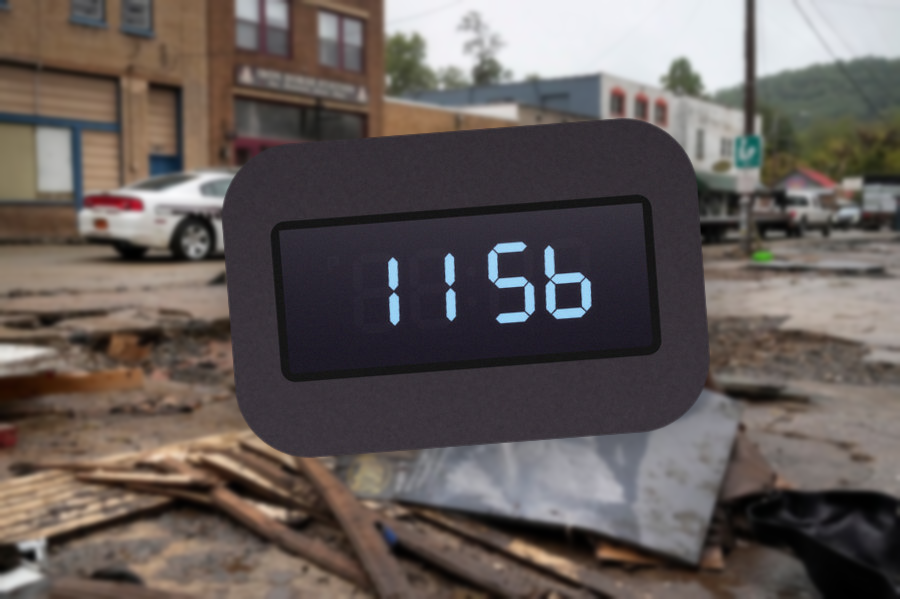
{"hour": 11, "minute": 56}
